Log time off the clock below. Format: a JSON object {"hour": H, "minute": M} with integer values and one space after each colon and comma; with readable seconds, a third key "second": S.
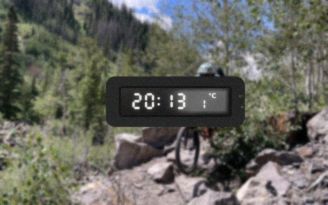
{"hour": 20, "minute": 13}
